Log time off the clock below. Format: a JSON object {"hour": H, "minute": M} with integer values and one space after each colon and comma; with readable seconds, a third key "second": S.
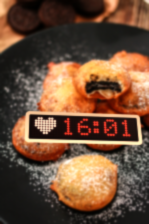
{"hour": 16, "minute": 1}
